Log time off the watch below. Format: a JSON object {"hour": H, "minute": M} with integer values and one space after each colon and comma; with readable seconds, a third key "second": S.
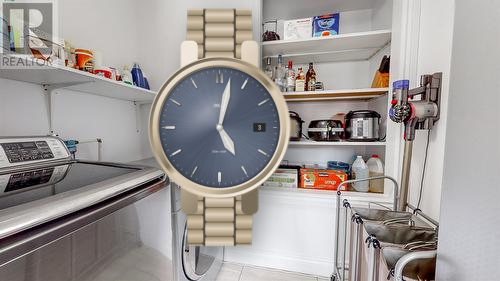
{"hour": 5, "minute": 2}
